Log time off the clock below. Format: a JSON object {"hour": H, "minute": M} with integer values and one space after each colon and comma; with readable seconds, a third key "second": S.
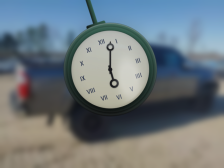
{"hour": 6, "minute": 3}
